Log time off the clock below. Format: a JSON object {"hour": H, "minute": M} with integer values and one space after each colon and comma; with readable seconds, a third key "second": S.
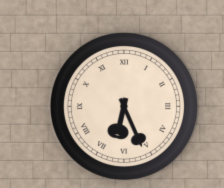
{"hour": 6, "minute": 26}
